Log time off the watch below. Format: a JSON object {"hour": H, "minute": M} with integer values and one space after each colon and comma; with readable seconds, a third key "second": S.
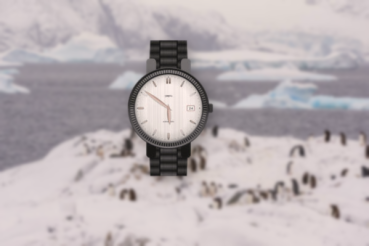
{"hour": 5, "minute": 51}
